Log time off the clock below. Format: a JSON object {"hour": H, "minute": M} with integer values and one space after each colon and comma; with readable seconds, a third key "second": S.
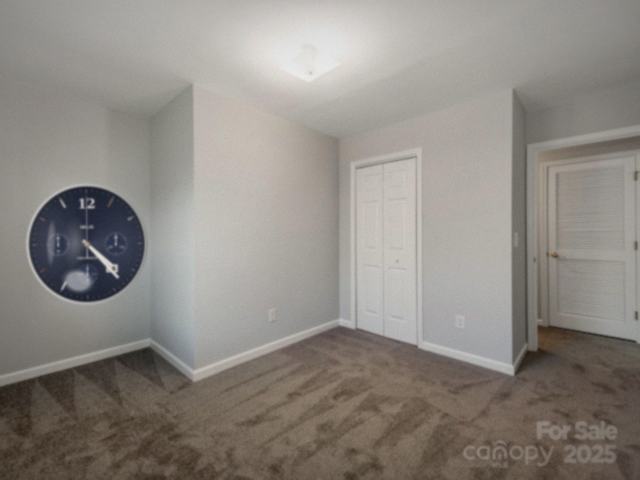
{"hour": 4, "minute": 23}
